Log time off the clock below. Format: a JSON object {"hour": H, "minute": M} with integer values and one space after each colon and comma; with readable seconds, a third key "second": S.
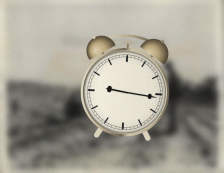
{"hour": 9, "minute": 16}
